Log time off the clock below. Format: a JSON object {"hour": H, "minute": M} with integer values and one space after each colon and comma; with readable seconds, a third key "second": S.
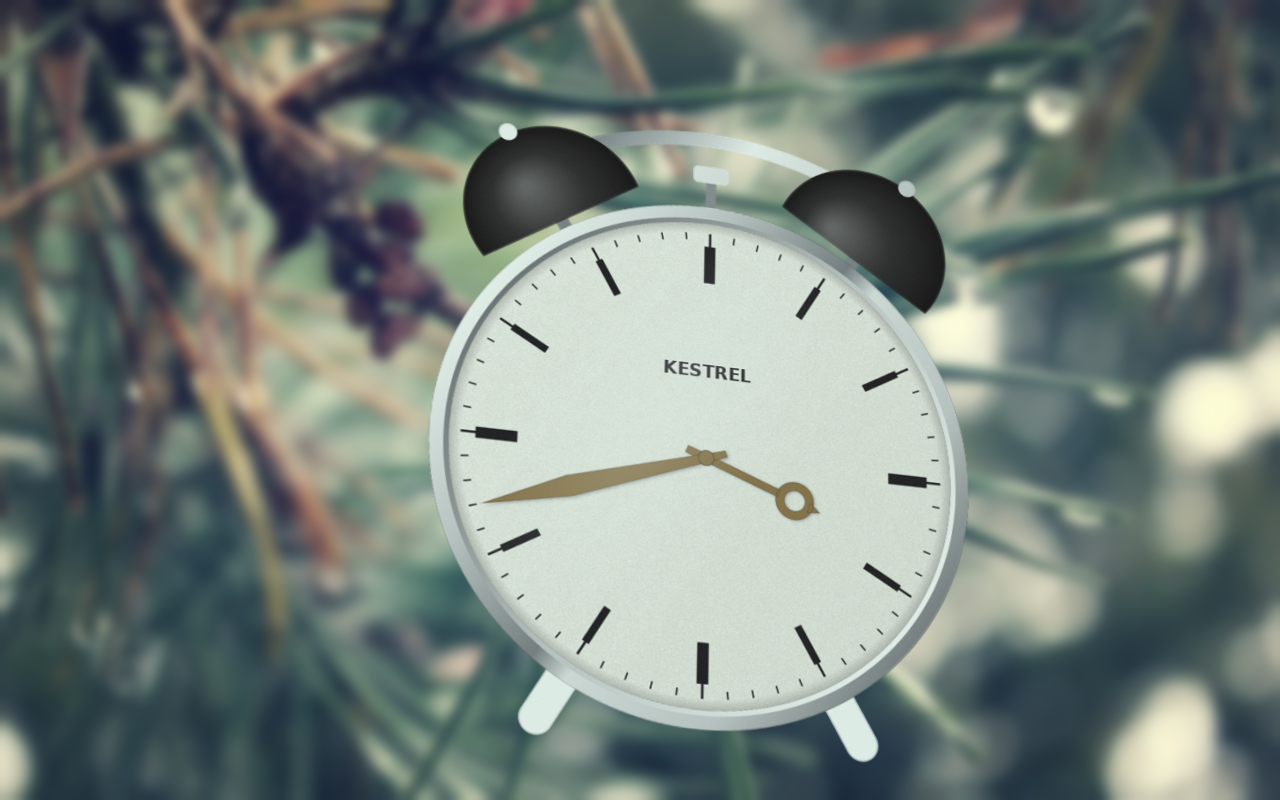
{"hour": 3, "minute": 42}
